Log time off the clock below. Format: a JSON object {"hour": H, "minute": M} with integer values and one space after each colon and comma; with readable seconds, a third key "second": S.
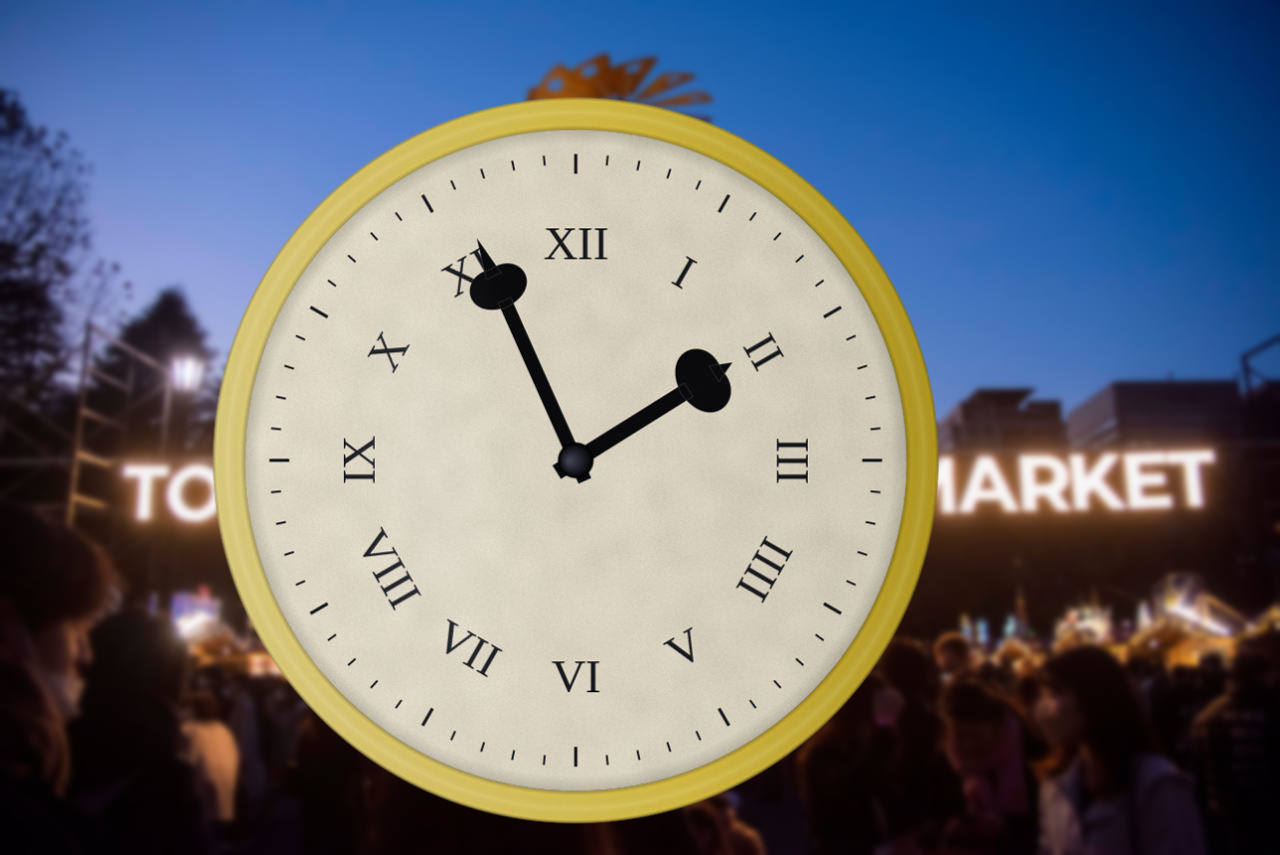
{"hour": 1, "minute": 56}
